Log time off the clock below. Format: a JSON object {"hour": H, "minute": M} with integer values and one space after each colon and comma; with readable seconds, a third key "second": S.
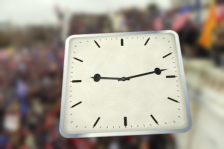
{"hour": 9, "minute": 13}
